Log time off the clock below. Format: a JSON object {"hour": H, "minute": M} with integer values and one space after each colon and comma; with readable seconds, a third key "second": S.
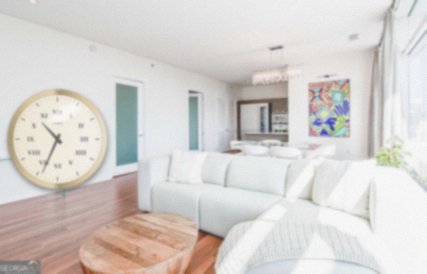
{"hour": 10, "minute": 34}
